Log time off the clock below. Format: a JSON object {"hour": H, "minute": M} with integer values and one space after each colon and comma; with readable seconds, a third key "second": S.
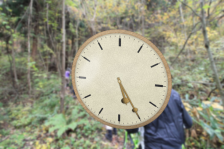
{"hour": 5, "minute": 25}
